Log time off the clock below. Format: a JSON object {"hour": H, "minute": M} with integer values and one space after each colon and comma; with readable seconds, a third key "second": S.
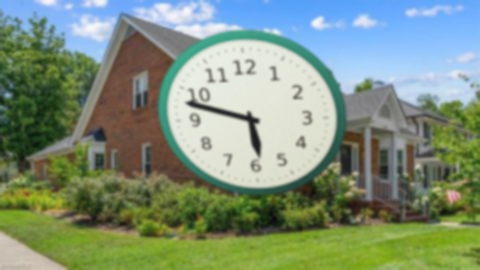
{"hour": 5, "minute": 48}
